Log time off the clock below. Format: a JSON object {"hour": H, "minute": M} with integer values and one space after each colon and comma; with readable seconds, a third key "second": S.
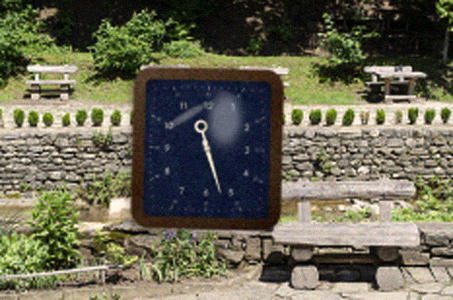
{"hour": 11, "minute": 27}
